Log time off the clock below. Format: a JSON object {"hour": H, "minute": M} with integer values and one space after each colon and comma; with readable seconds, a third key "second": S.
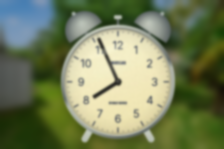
{"hour": 7, "minute": 56}
